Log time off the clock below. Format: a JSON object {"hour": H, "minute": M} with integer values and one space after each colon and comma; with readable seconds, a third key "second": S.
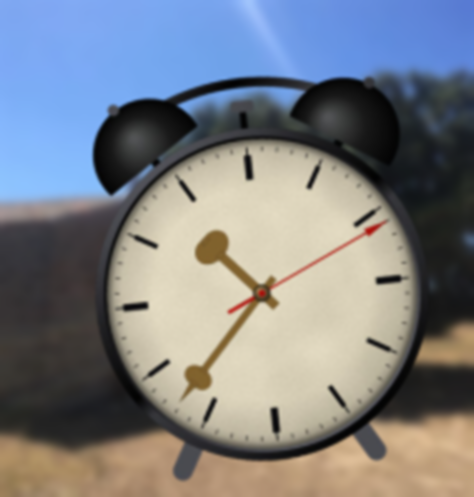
{"hour": 10, "minute": 37, "second": 11}
